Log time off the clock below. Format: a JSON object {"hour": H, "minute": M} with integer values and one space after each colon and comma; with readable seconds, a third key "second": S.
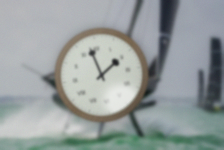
{"hour": 1, "minute": 58}
